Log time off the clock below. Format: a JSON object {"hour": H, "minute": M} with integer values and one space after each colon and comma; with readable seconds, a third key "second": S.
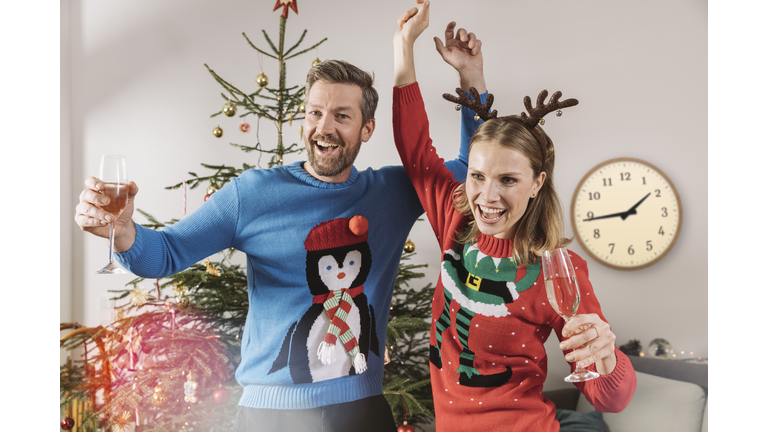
{"hour": 1, "minute": 44}
